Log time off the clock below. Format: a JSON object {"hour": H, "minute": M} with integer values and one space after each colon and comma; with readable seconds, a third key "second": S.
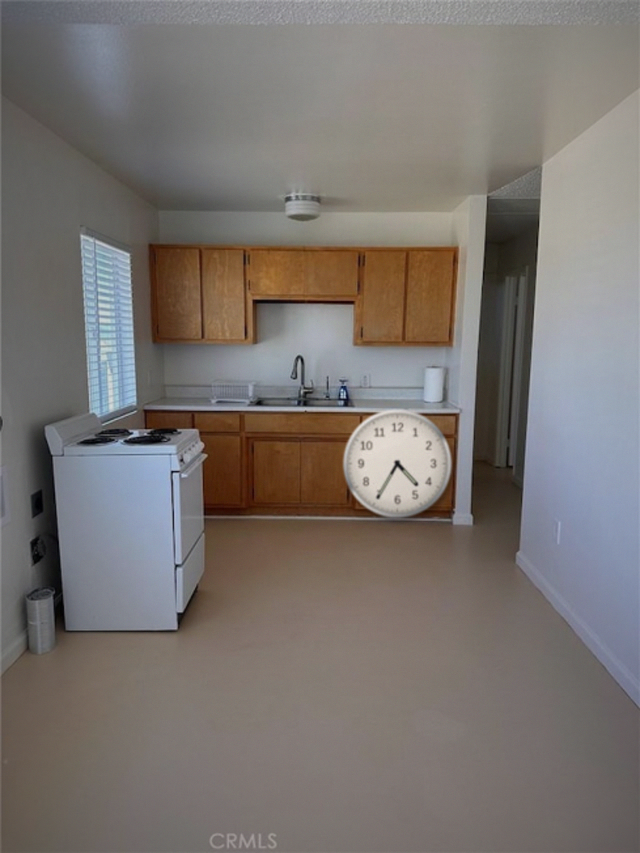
{"hour": 4, "minute": 35}
